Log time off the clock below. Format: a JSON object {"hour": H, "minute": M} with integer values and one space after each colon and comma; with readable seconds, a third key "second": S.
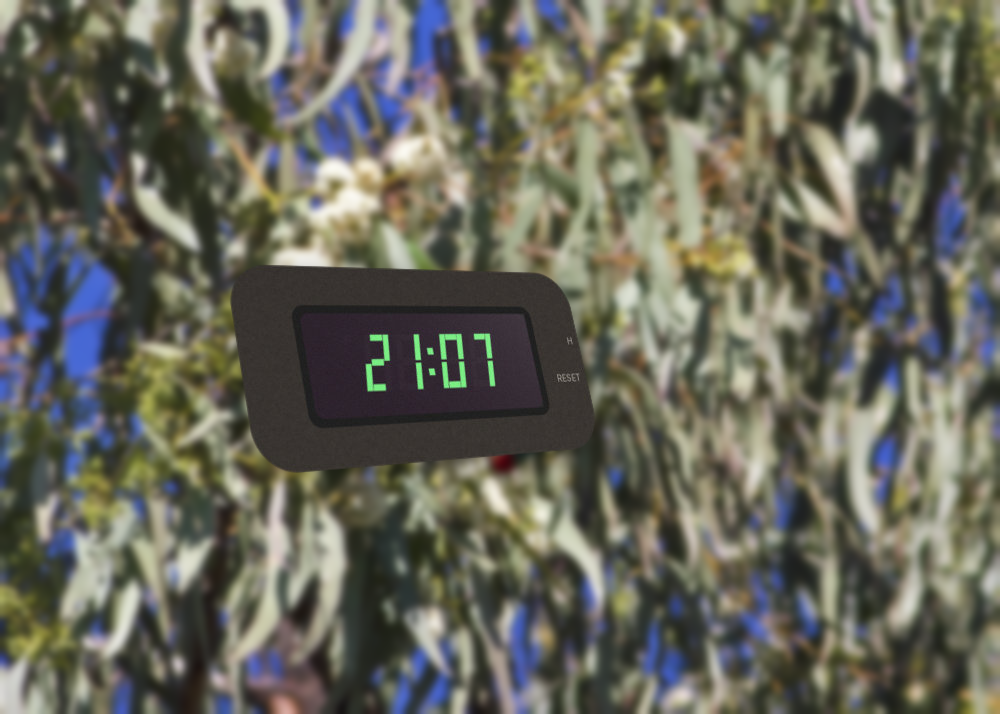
{"hour": 21, "minute": 7}
